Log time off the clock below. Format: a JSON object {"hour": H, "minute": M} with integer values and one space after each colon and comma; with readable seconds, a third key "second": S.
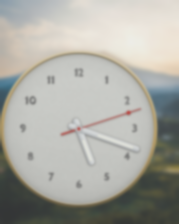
{"hour": 5, "minute": 18, "second": 12}
